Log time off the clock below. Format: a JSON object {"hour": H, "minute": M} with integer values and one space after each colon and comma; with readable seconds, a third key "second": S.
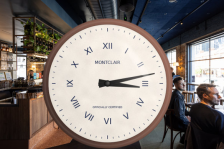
{"hour": 3, "minute": 13}
